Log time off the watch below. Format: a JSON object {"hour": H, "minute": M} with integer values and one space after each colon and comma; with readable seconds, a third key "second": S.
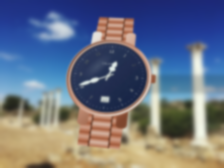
{"hour": 12, "minute": 41}
